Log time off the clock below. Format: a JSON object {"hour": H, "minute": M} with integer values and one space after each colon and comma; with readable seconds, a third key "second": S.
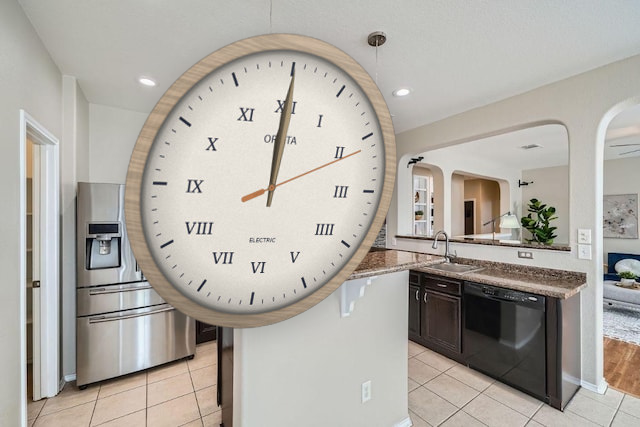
{"hour": 12, "minute": 0, "second": 11}
